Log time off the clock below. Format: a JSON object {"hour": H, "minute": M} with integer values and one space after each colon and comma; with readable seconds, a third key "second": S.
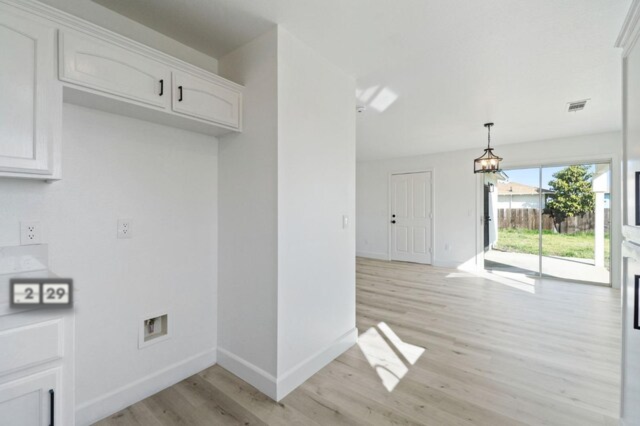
{"hour": 2, "minute": 29}
